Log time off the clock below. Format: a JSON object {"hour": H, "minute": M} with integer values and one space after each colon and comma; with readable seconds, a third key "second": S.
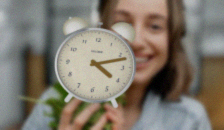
{"hour": 4, "minute": 12}
